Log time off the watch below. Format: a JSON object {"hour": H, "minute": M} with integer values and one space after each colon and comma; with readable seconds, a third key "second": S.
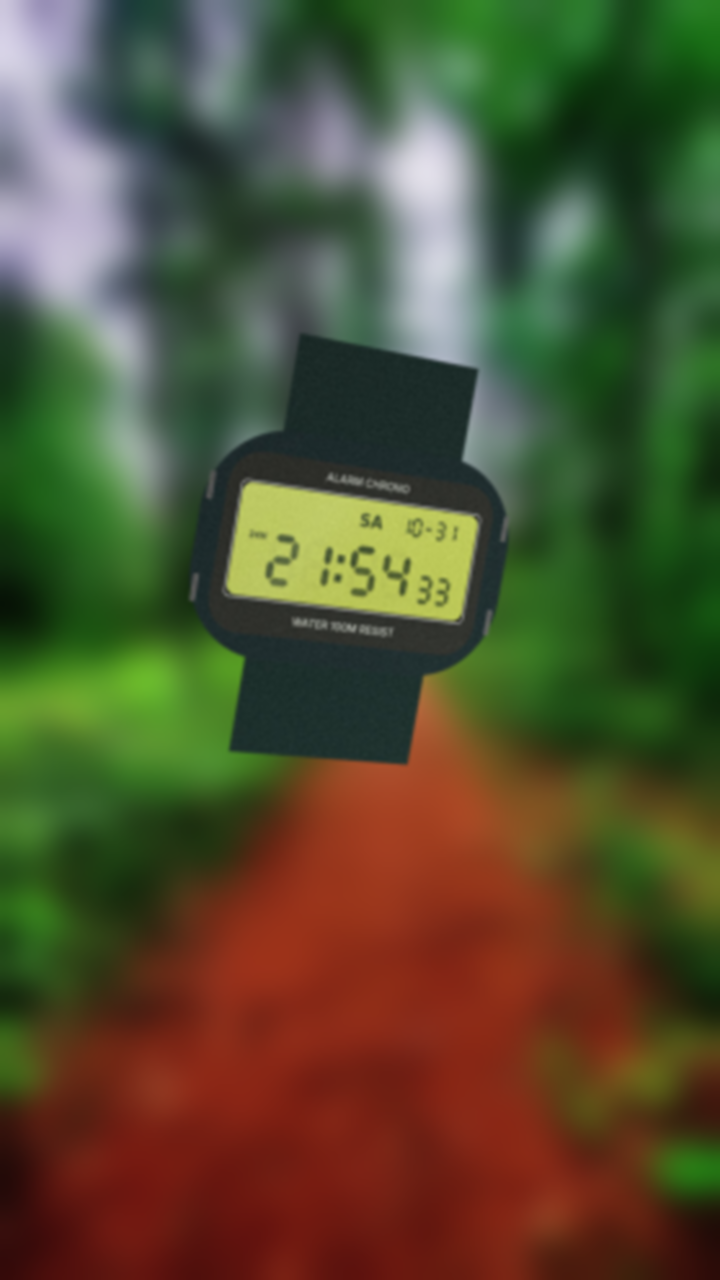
{"hour": 21, "minute": 54, "second": 33}
